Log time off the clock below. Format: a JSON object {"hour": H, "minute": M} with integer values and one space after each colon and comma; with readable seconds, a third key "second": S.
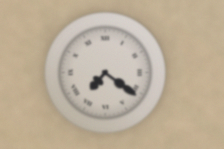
{"hour": 7, "minute": 21}
